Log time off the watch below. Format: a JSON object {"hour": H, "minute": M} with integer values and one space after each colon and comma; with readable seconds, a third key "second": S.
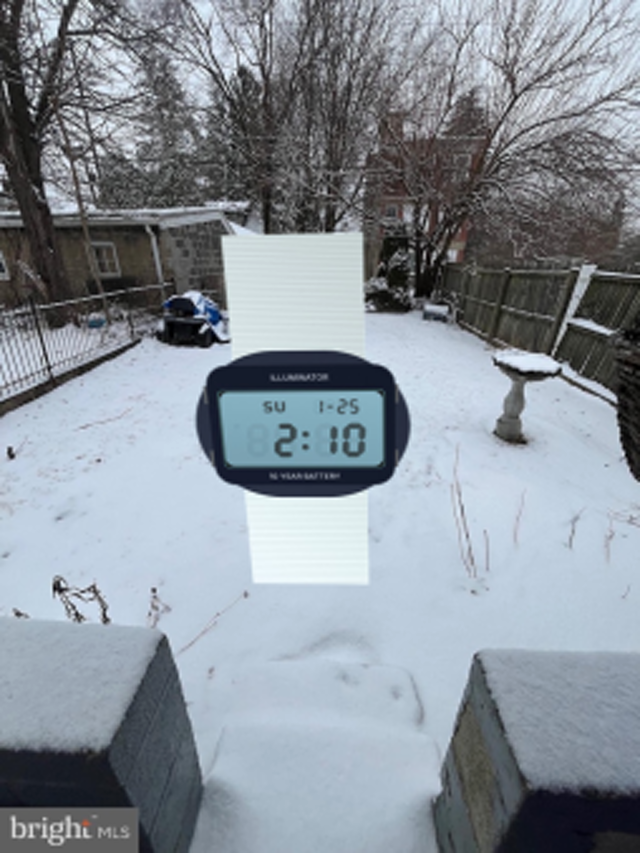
{"hour": 2, "minute": 10}
